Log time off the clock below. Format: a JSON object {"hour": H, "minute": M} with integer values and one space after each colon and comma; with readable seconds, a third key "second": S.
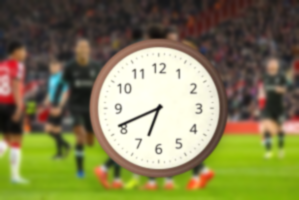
{"hour": 6, "minute": 41}
